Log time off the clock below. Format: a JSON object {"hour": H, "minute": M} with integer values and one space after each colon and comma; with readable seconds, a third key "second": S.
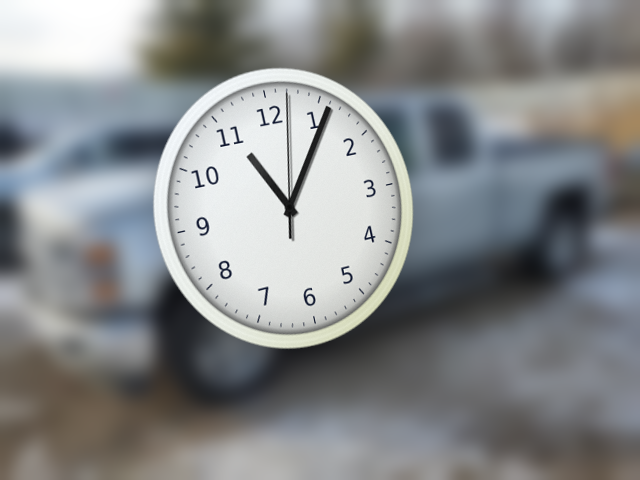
{"hour": 11, "minute": 6, "second": 2}
